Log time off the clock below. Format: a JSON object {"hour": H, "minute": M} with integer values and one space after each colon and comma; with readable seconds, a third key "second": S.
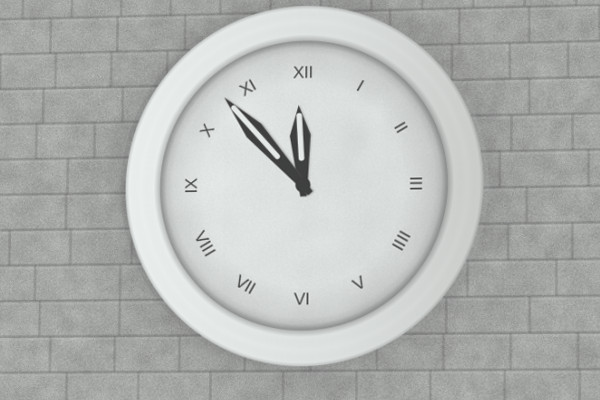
{"hour": 11, "minute": 53}
